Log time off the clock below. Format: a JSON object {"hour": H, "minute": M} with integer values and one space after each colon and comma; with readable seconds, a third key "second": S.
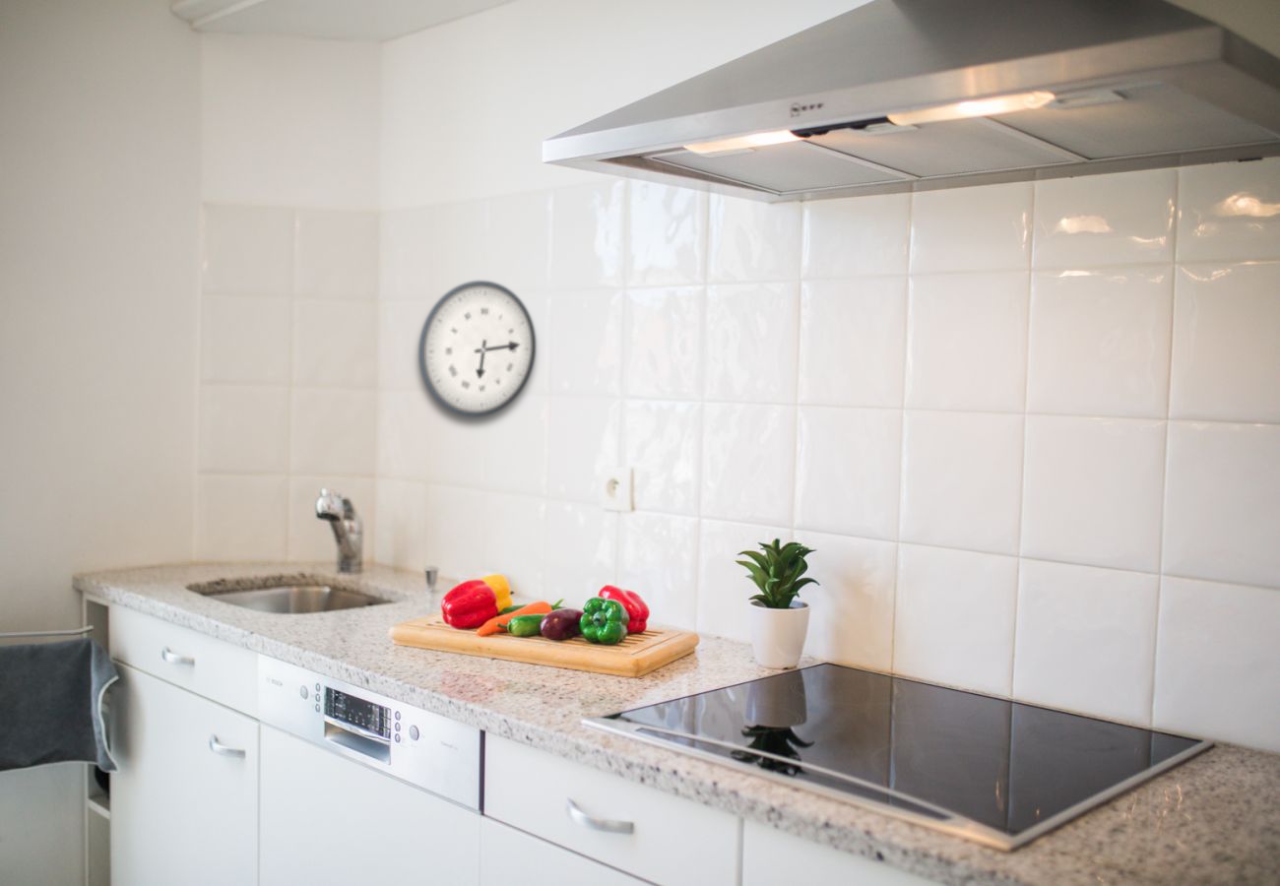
{"hour": 6, "minute": 14}
